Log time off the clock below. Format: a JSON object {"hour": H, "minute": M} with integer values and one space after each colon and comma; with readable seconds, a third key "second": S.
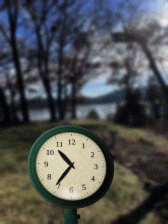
{"hour": 10, "minute": 36}
